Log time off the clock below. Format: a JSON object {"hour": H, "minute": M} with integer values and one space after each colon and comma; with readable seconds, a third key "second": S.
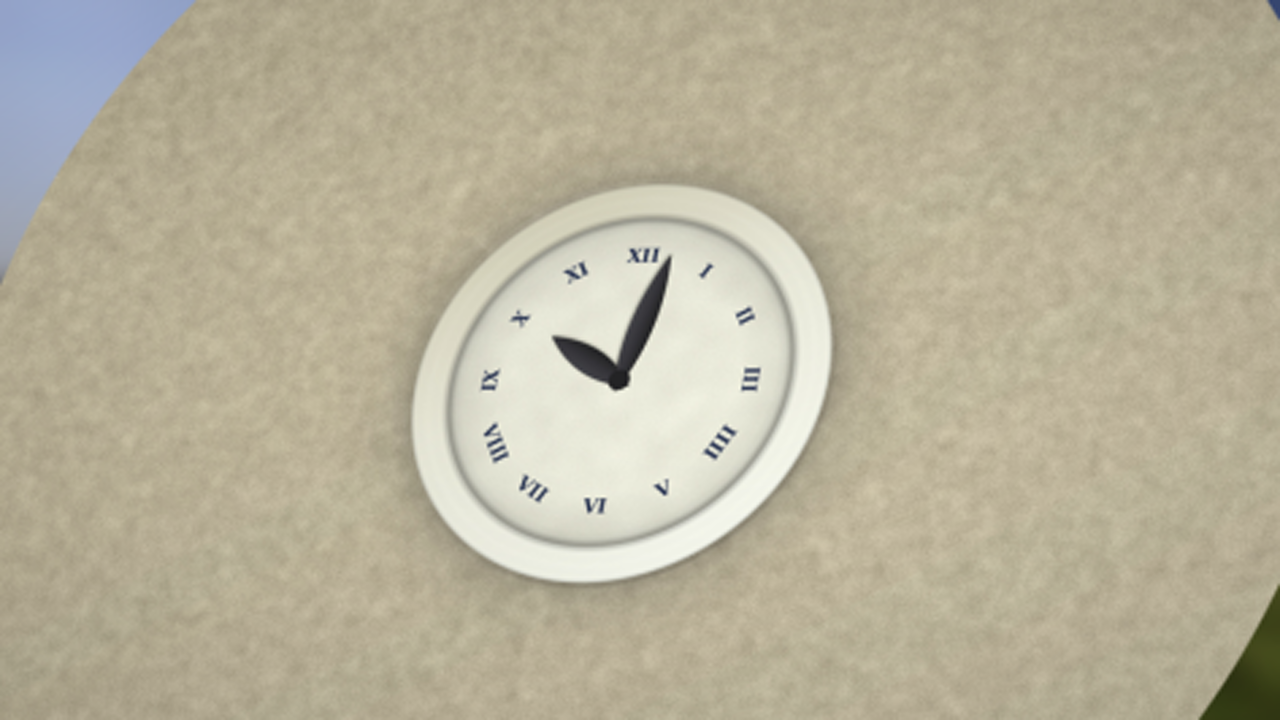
{"hour": 10, "minute": 2}
